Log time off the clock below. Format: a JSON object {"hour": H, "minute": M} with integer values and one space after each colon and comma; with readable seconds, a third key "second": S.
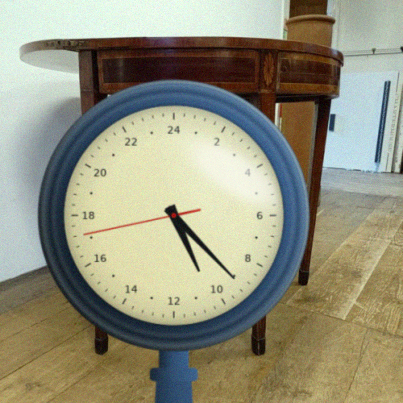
{"hour": 10, "minute": 22, "second": 43}
